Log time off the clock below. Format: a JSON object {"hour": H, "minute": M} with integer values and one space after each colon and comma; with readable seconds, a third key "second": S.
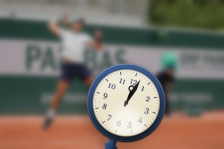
{"hour": 12, "minute": 2}
